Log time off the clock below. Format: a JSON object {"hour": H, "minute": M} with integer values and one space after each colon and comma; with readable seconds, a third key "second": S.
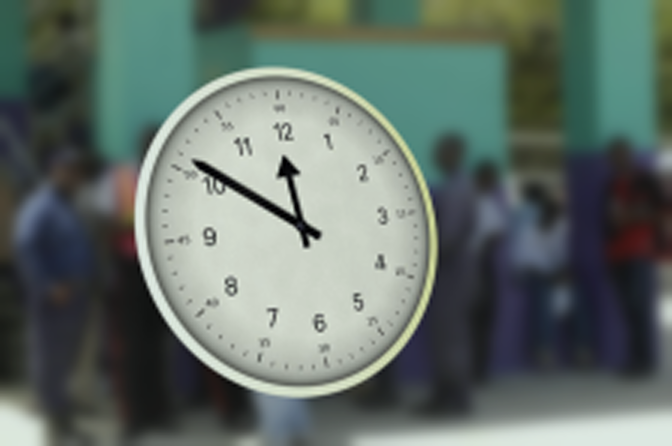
{"hour": 11, "minute": 51}
